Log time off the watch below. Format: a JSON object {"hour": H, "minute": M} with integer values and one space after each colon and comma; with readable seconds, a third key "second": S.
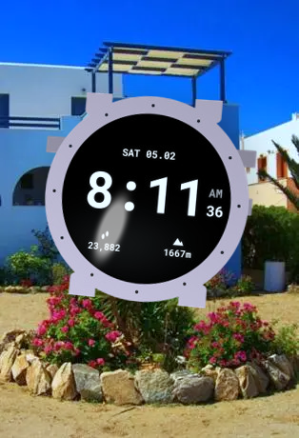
{"hour": 8, "minute": 11, "second": 36}
